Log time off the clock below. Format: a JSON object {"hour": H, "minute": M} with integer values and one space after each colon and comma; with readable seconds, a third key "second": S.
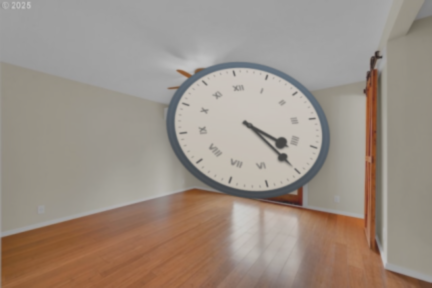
{"hour": 4, "minute": 25}
